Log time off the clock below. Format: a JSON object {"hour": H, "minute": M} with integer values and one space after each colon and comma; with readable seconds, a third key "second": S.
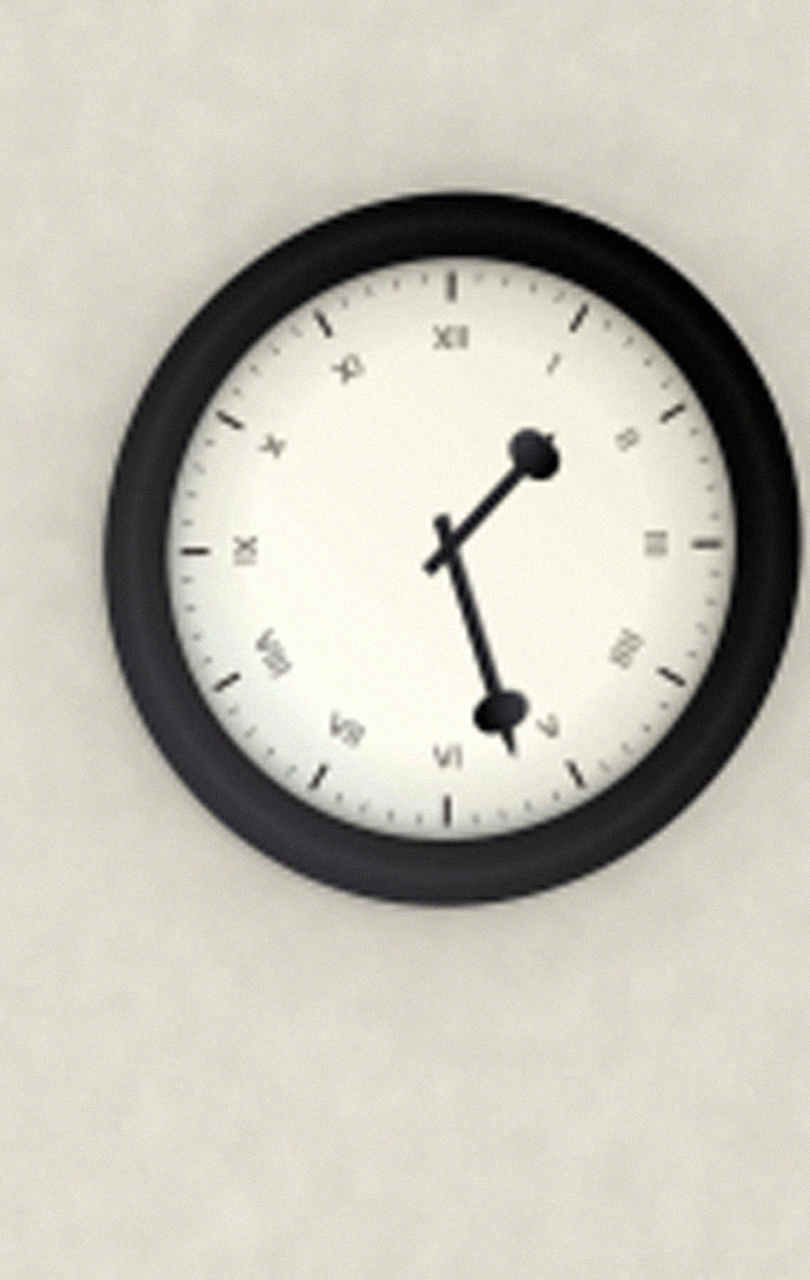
{"hour": 1, "minute": 27}
